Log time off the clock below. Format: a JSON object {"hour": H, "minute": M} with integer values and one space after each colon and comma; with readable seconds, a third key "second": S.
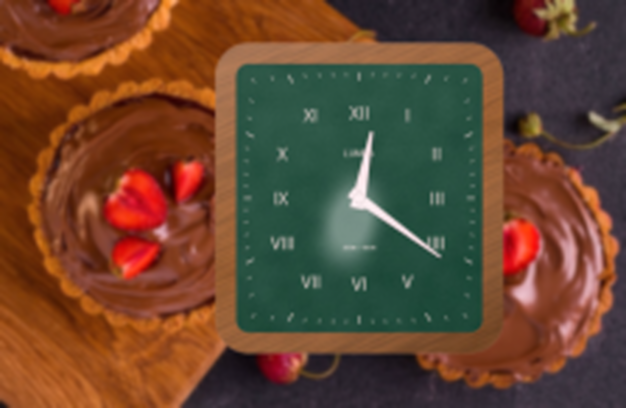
{"hour": 12, "minute": 21}
